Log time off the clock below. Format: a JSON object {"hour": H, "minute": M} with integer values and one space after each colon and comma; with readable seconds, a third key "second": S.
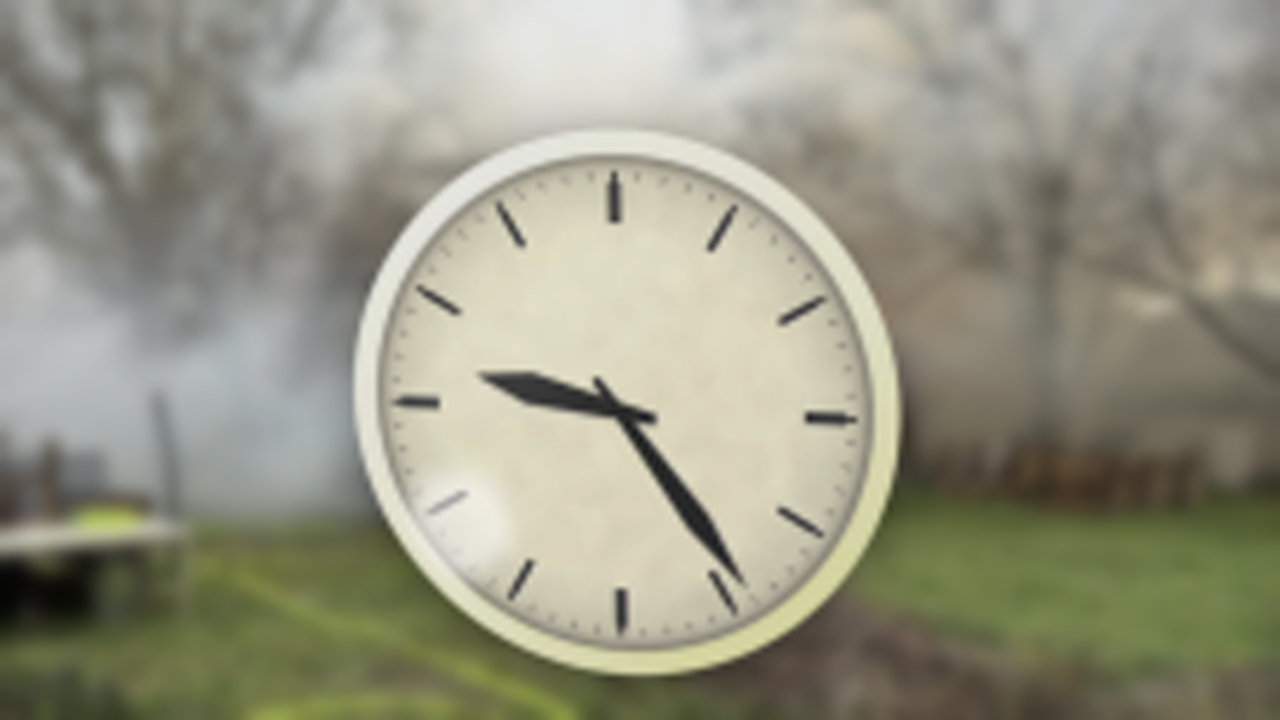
{"hour": 9, "minute": 24}
